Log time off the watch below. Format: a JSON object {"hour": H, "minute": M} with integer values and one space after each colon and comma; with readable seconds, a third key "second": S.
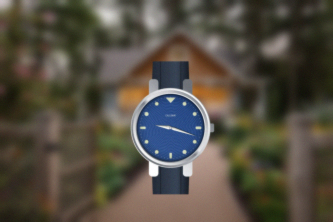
{"hour": 9, "minute": 18}
